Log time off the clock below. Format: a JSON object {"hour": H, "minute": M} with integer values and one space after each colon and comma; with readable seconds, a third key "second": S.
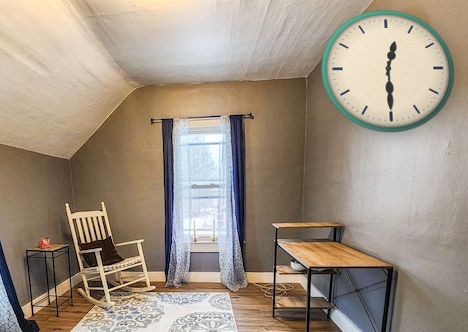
{"hour": 12, "minute": 30}
